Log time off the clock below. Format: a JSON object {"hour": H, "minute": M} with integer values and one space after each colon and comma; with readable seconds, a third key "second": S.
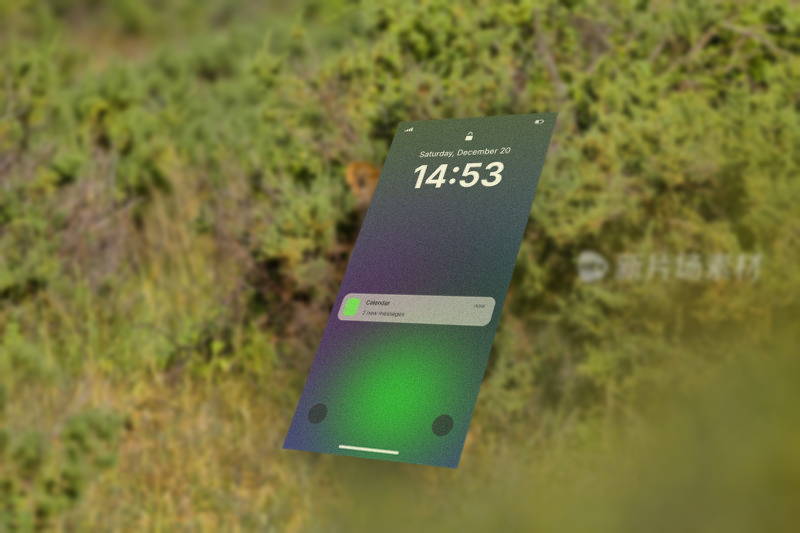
{"hour": 14, "minute": 53}
